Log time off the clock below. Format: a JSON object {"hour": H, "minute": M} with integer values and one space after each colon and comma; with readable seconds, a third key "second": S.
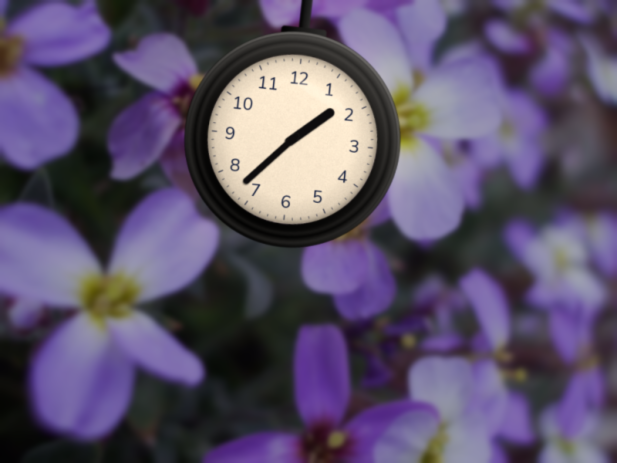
{"hour": 1, "minute": 37}
